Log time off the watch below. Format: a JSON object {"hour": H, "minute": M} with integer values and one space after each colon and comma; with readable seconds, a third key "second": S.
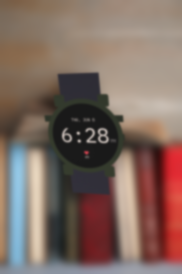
{"hour": 6, "minute": 28}
